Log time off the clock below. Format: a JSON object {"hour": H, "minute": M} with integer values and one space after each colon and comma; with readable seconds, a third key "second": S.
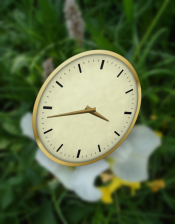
{"hour": 3, "minute": 43}
